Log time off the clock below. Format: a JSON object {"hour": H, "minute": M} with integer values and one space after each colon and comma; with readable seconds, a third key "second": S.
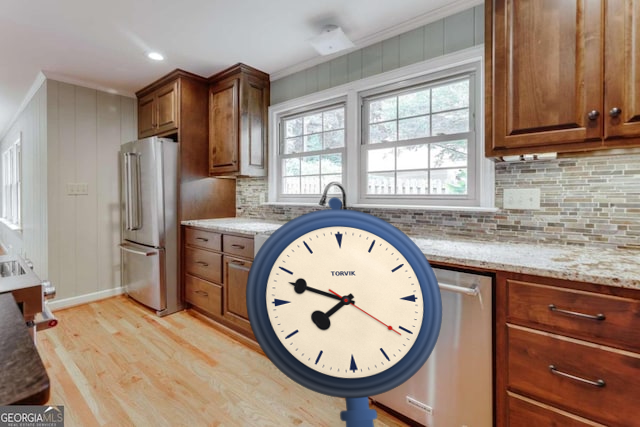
{"hour": 7, "minute": 48, "second": 21}
